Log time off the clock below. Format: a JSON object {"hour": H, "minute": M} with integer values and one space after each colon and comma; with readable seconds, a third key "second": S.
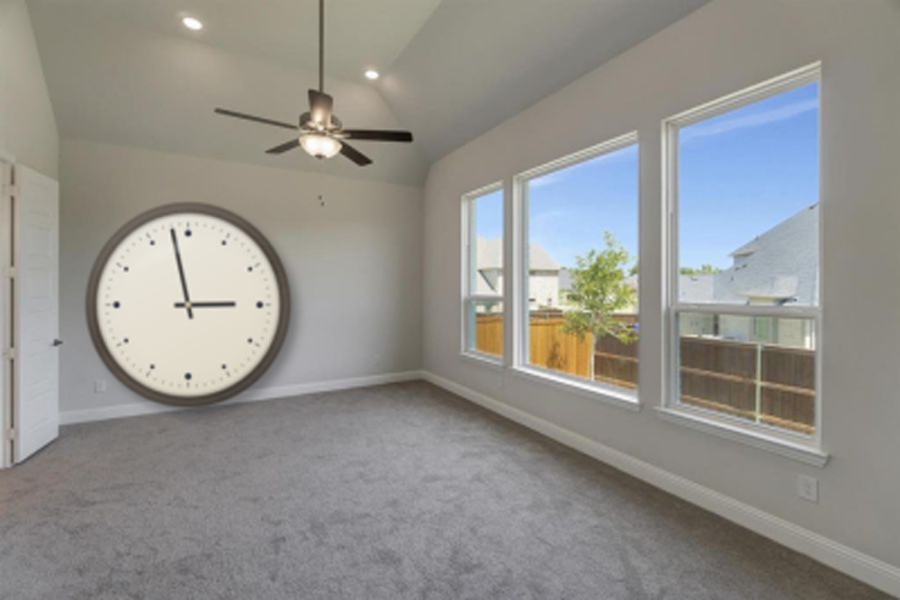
{"hour": 2, "minute": 58}
